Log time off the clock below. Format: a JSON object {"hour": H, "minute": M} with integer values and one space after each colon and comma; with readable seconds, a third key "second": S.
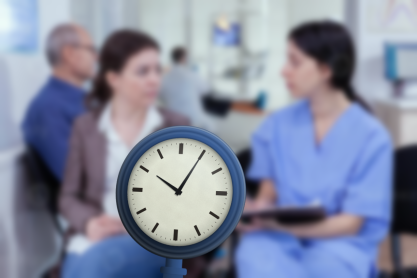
{"hour": 10, "minute": 5}
